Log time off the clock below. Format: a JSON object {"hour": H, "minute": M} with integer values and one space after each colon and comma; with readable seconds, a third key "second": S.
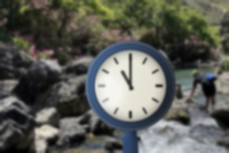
{"hour": 11, "minute": 0}
